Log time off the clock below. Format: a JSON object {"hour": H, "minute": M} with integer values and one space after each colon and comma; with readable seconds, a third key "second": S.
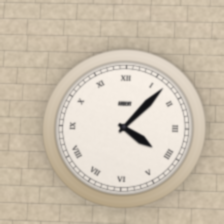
{"hour": 4, "minute": 7}
